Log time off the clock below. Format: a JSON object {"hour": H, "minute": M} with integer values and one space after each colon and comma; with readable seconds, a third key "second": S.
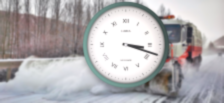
{"hour": 3, "minute": 18}
